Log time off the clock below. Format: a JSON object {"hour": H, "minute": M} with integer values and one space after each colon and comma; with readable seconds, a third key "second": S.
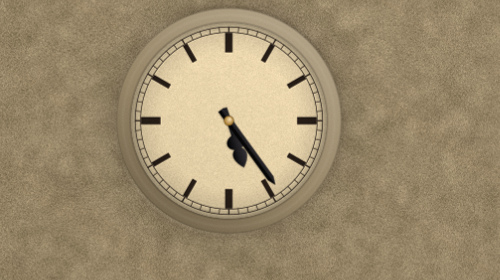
{"hour": 5, "minute": 24}
